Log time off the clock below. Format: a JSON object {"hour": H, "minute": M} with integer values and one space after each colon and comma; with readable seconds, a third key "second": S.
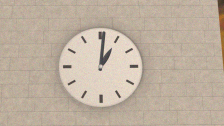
{"hour": 1, "minute": 1}
